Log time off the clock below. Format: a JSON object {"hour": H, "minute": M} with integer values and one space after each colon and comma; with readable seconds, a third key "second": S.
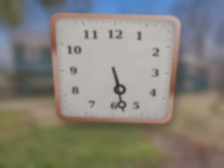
{"hour": 5, "minute": 28}
